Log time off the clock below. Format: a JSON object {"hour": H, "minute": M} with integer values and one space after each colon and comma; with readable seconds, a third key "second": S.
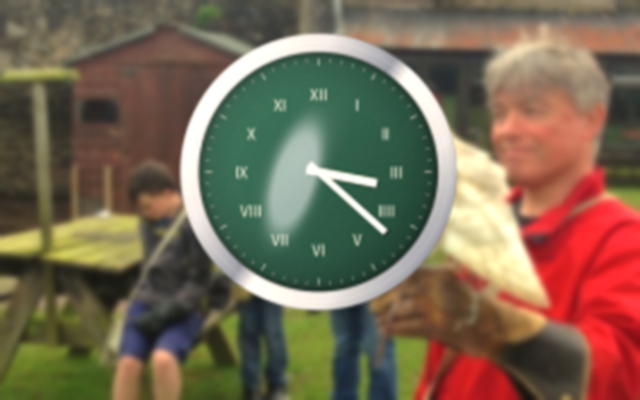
{"hour": 3, "minute": 22}
